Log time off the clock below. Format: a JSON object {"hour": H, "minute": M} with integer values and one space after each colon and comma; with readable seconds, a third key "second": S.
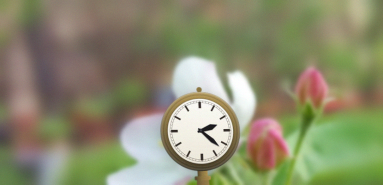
{"hour": 2, "minute": 22}
